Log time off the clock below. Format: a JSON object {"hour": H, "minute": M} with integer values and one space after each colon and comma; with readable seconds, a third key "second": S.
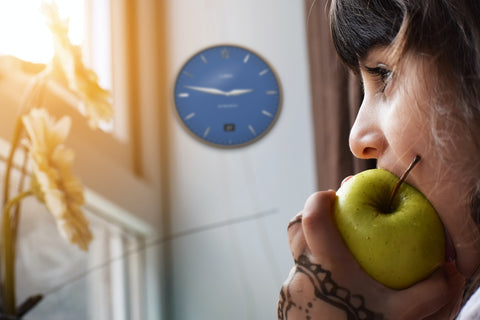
{"hour": 2, "minute": 47}
